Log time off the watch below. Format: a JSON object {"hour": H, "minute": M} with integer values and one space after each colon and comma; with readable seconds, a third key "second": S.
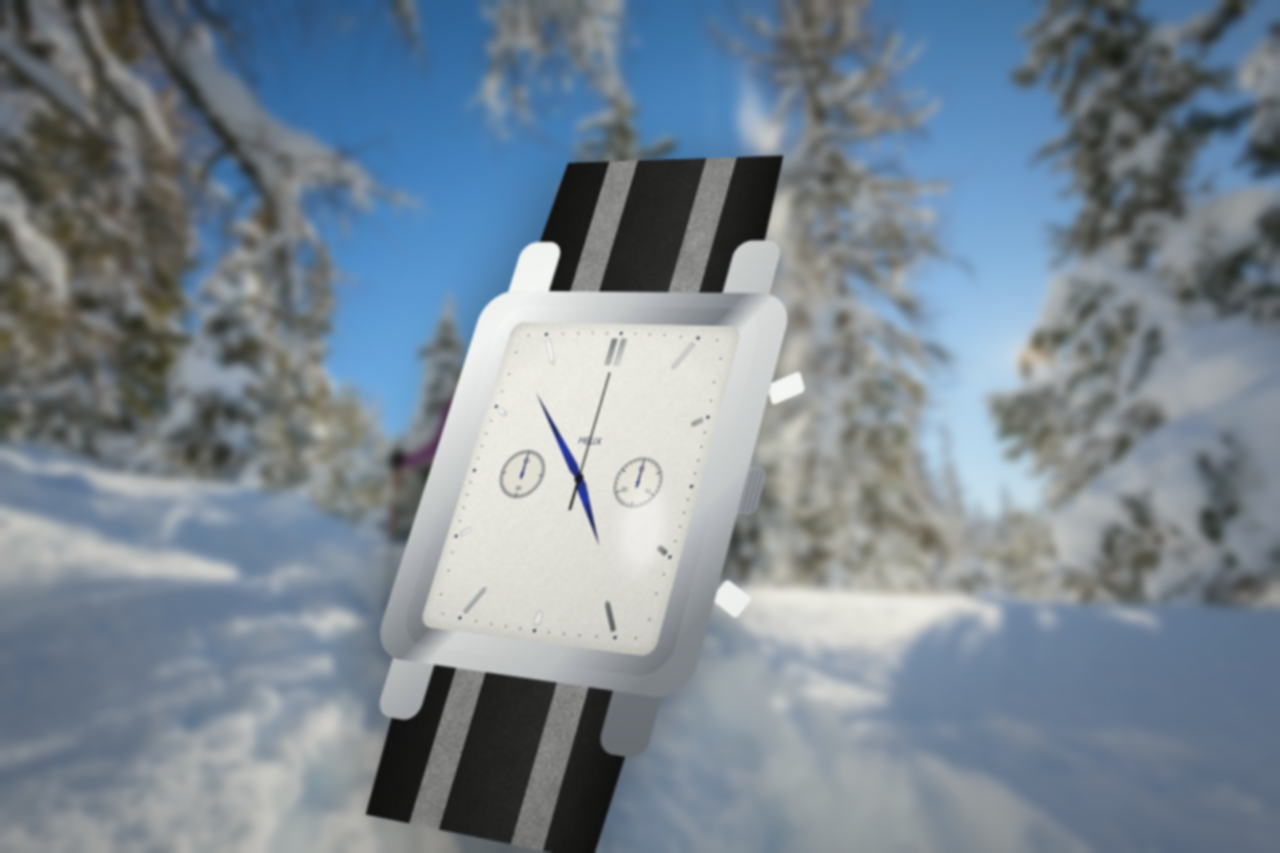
{"hour": 4, "minute": 53}
